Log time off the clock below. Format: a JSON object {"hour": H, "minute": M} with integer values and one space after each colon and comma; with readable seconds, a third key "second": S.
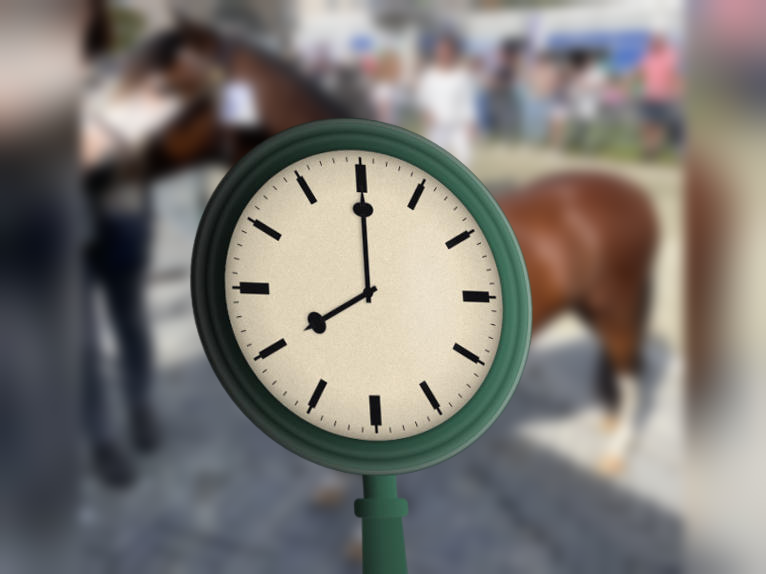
{"hour": 8, "minute": 0}
